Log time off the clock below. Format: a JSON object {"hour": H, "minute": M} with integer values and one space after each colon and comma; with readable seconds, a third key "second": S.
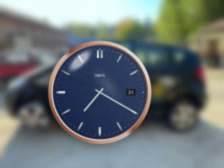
{"hour": 7, "minute": 20}
